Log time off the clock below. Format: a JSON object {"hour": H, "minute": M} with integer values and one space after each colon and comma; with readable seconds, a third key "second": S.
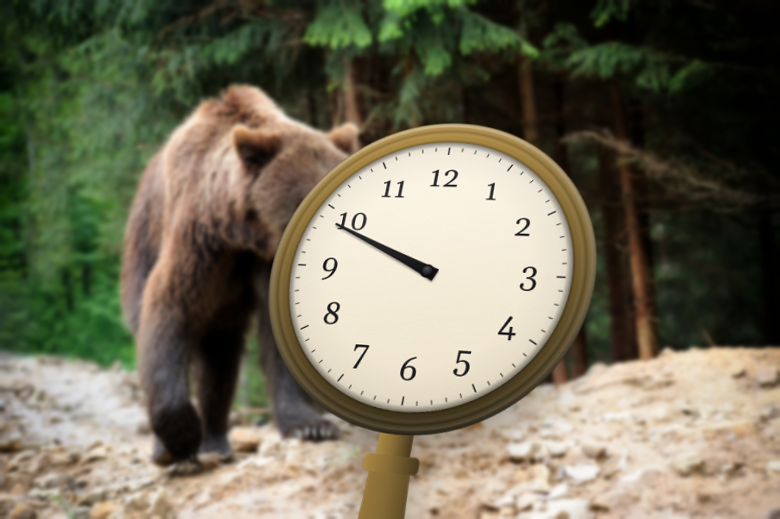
{"hour": 9, "minute": 49}
